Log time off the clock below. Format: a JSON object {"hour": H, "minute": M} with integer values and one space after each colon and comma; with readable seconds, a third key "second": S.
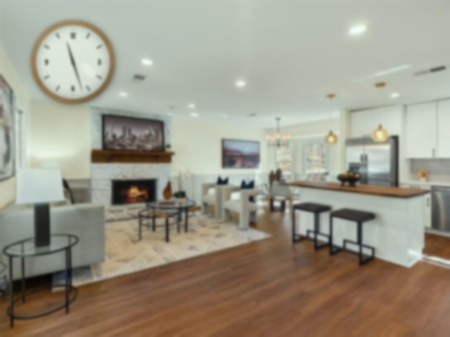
{"hour": 11, "minute": 27}
